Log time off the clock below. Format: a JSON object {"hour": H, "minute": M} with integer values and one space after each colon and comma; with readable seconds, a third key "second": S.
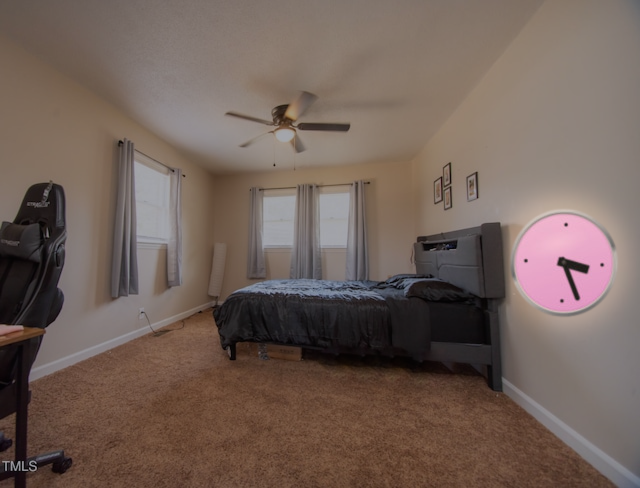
{"hour": 3, "minute": 26}
